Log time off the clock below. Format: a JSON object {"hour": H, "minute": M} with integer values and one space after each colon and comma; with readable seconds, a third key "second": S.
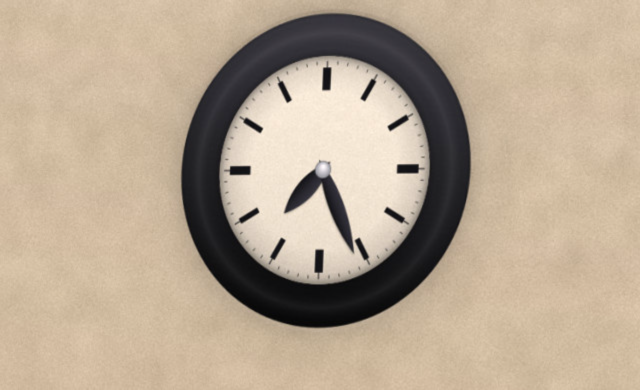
{"hour": 7, "minute": 26}
